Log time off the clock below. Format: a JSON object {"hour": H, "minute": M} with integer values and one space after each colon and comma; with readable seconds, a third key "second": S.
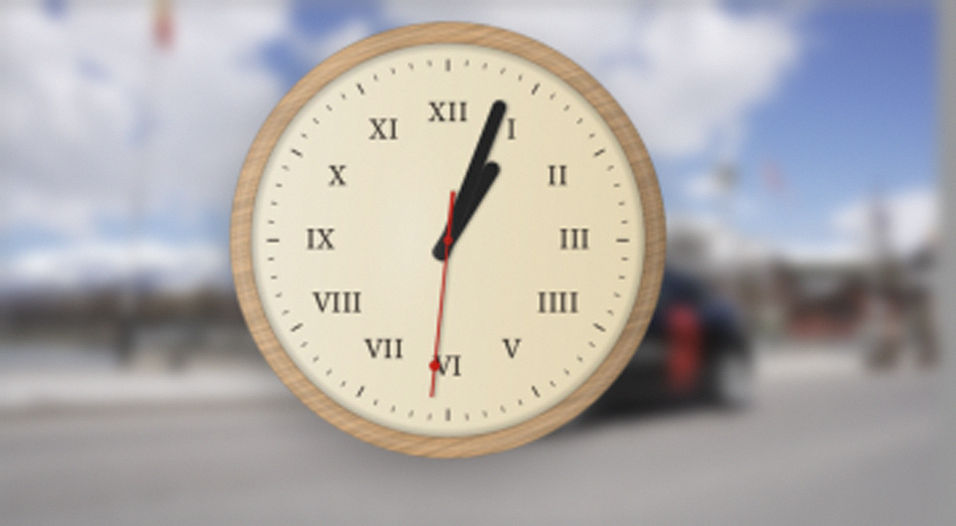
{"hour": 1, "minute": 3, "second": 31}
